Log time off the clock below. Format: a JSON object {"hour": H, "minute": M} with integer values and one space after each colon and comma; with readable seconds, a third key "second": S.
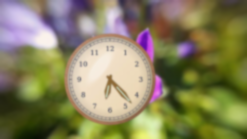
{"hour": 6, "minute": 23}
